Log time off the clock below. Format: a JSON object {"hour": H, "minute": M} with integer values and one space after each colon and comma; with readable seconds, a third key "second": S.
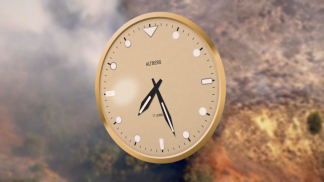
{"hour": 7, "minute": 27}
